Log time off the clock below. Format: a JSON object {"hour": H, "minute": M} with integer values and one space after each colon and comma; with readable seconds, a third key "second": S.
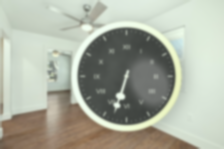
{"hour": 6, "minute": 33}
